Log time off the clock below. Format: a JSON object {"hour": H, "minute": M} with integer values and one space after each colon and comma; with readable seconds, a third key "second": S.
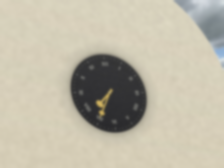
{"hour": 7, "minute": 35}
